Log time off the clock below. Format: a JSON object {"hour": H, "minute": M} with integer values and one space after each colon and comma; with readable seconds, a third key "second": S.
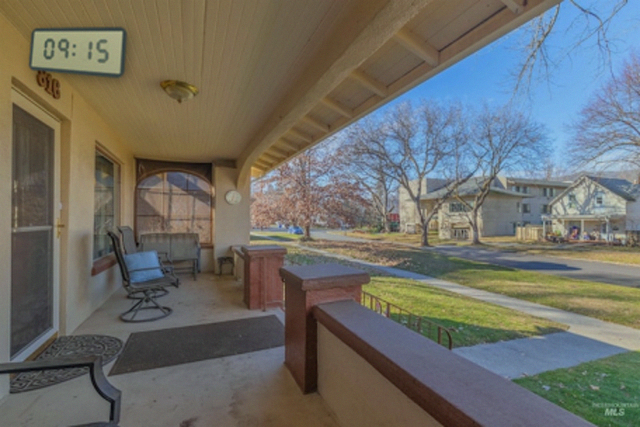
{"hour": 9, "minute": 15}
